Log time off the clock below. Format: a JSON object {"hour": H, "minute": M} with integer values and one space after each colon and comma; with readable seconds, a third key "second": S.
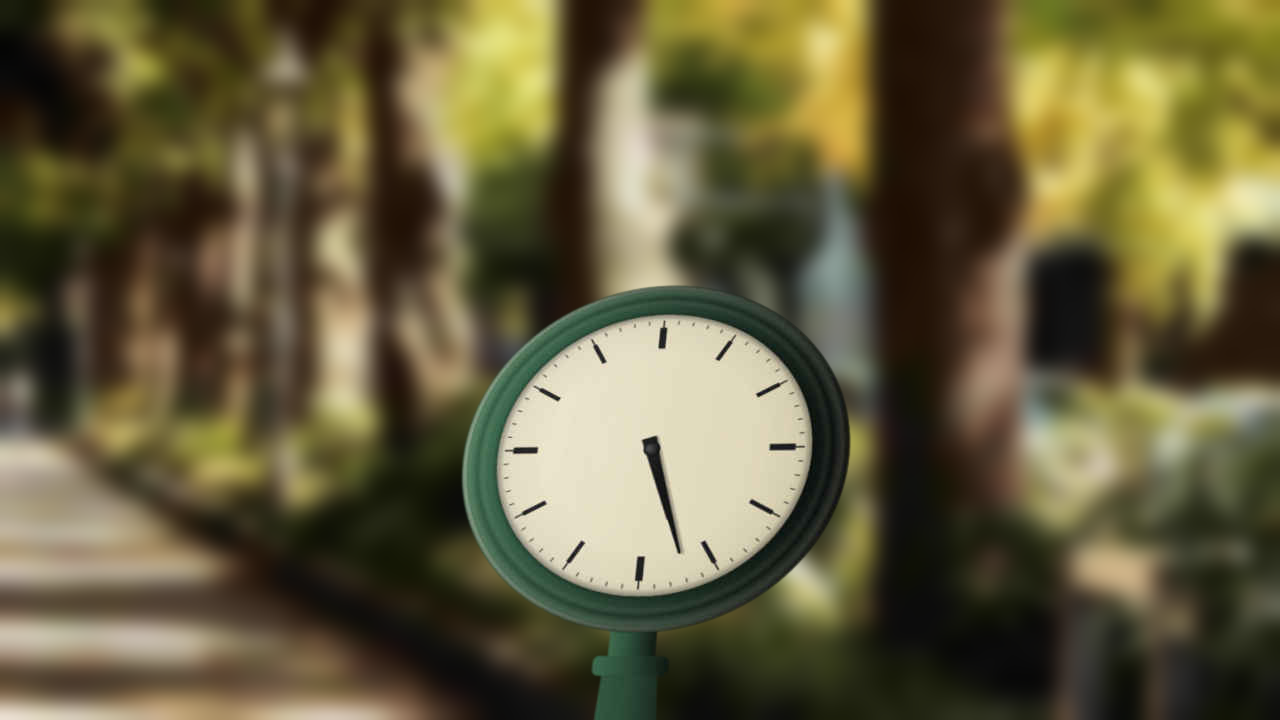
{"hour": 5, "minute": 27}
